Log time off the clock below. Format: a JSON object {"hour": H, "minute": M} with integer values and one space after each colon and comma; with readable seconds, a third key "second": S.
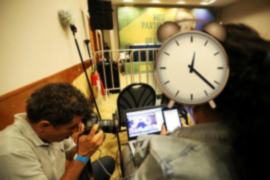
{"hour": 12, "minute": 22}
